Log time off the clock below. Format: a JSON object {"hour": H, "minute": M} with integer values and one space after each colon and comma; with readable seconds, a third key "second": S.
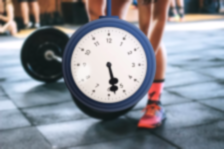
{"hour": 5, "minute": 28}
